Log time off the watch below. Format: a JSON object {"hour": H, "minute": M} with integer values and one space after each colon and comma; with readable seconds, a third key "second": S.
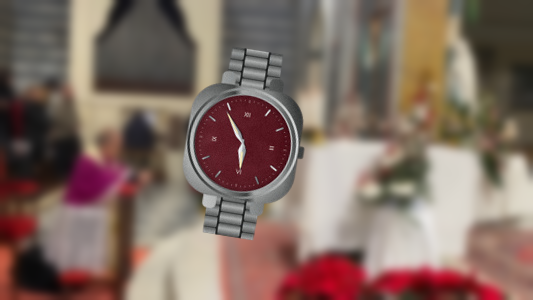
{"hour": 5, "minute": 54}
